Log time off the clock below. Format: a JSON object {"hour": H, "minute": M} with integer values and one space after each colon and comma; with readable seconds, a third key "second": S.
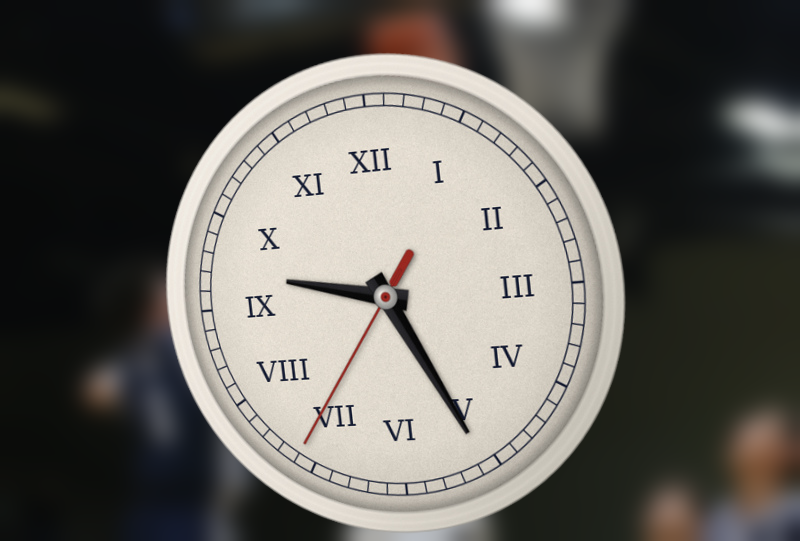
{"hour": 9, "minute": 25, "second": 36}
